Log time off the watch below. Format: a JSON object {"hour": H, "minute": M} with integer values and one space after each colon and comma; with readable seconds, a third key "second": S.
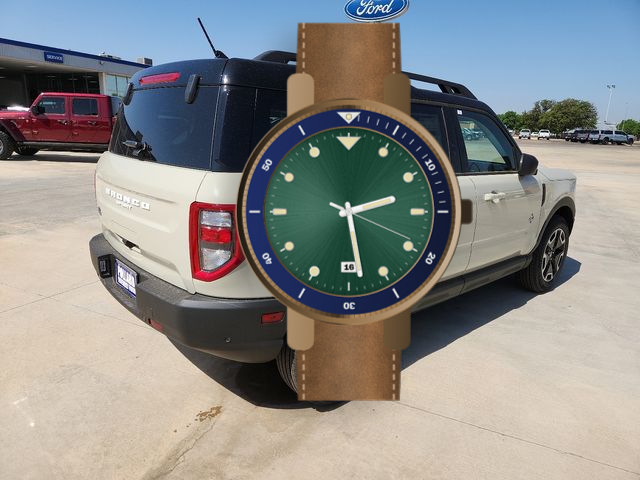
{"hour": 2, "minute": 28, "second": 19}
